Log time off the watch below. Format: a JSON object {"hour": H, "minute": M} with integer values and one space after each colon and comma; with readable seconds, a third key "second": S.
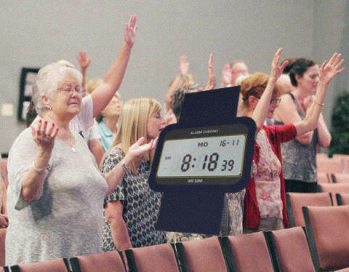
{"hour": 8, "minute": 18, "second": 39}
